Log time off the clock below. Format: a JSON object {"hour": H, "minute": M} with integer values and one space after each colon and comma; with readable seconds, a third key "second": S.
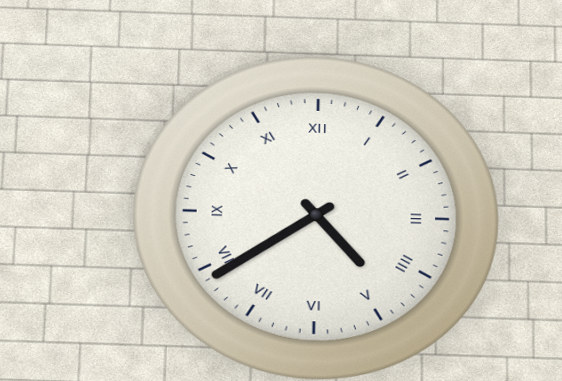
{"hour": 4, "minute": 39}
